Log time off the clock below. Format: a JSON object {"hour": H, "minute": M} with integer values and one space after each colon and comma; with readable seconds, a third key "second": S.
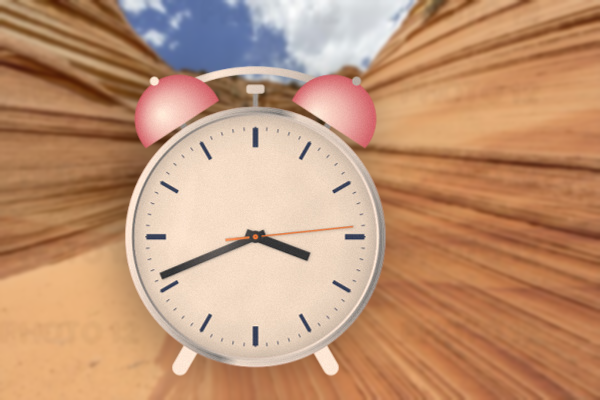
{"hour": 3, "minute": 41, "second": 14}
